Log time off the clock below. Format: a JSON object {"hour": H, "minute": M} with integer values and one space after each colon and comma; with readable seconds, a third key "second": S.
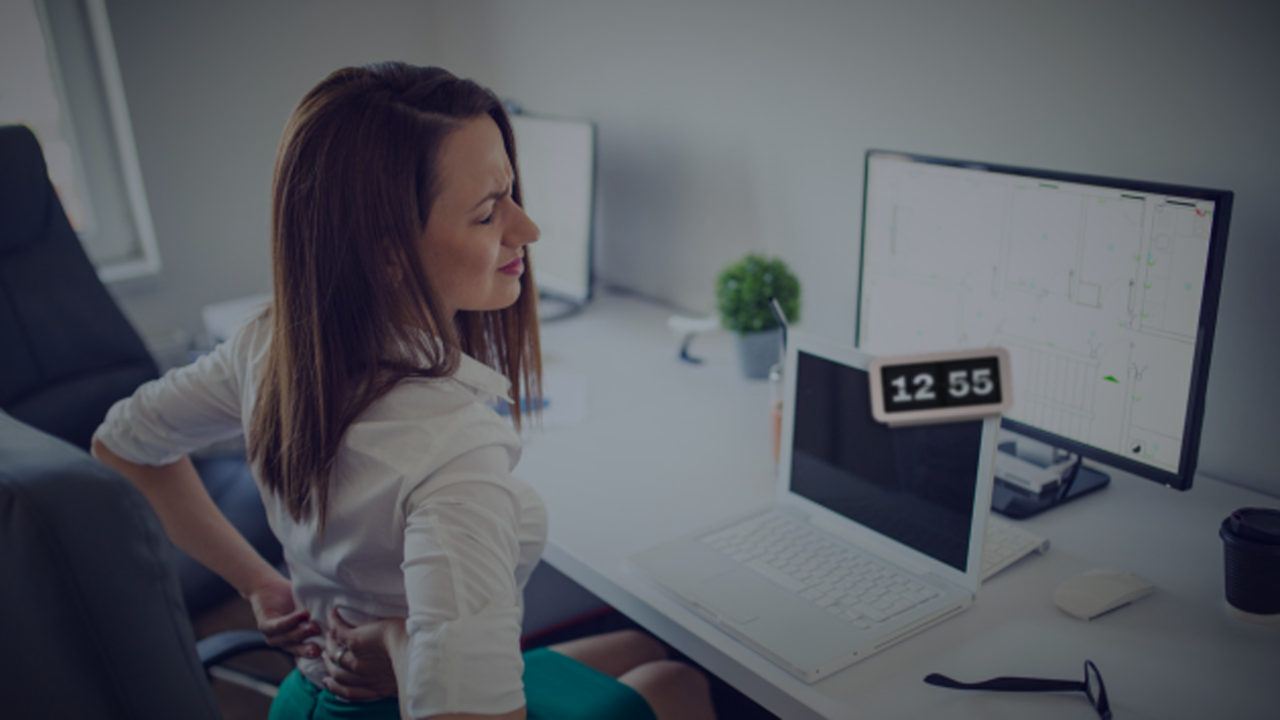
{"hour": 12, "minute": 55}
